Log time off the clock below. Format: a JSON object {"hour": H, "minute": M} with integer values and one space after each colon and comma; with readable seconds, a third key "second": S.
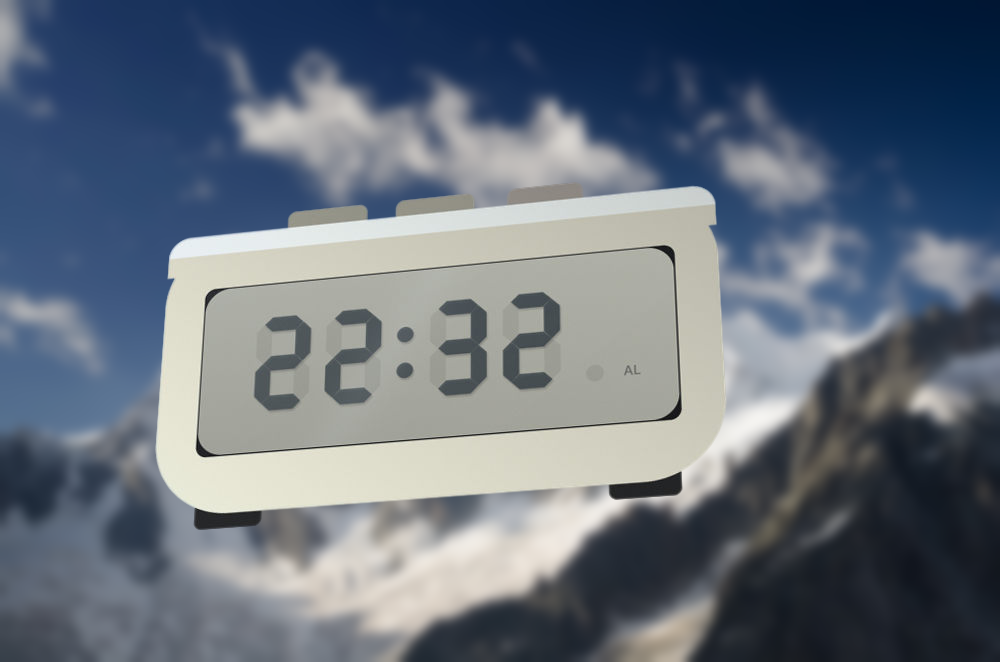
{"hour": 22, "minute": 32}
